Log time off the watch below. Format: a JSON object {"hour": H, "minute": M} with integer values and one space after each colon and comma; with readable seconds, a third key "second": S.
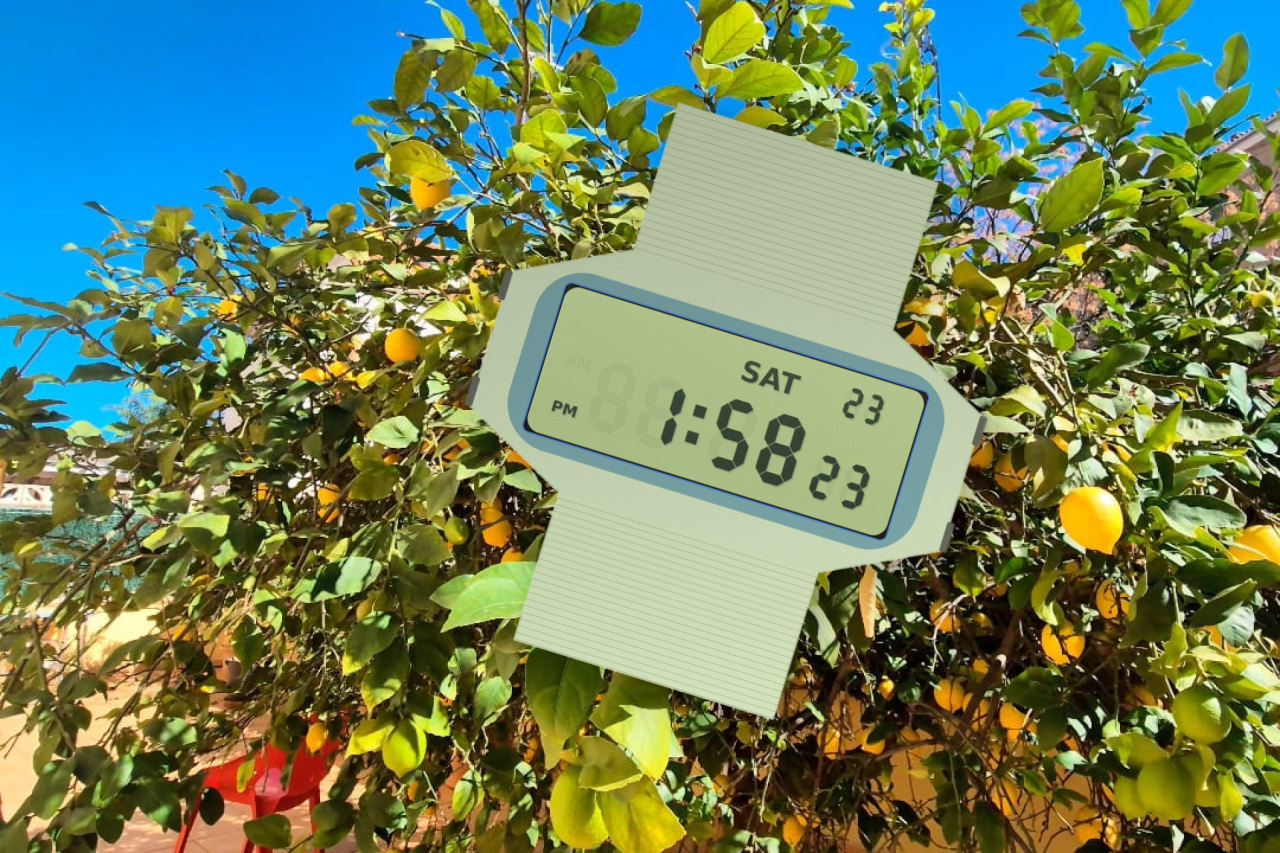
{"hour": 1, "minute": 58, "second": 23}
